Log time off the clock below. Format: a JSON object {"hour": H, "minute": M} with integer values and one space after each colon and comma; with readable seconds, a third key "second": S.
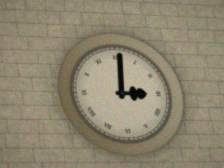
{"hour": 3, "minute": 1}
